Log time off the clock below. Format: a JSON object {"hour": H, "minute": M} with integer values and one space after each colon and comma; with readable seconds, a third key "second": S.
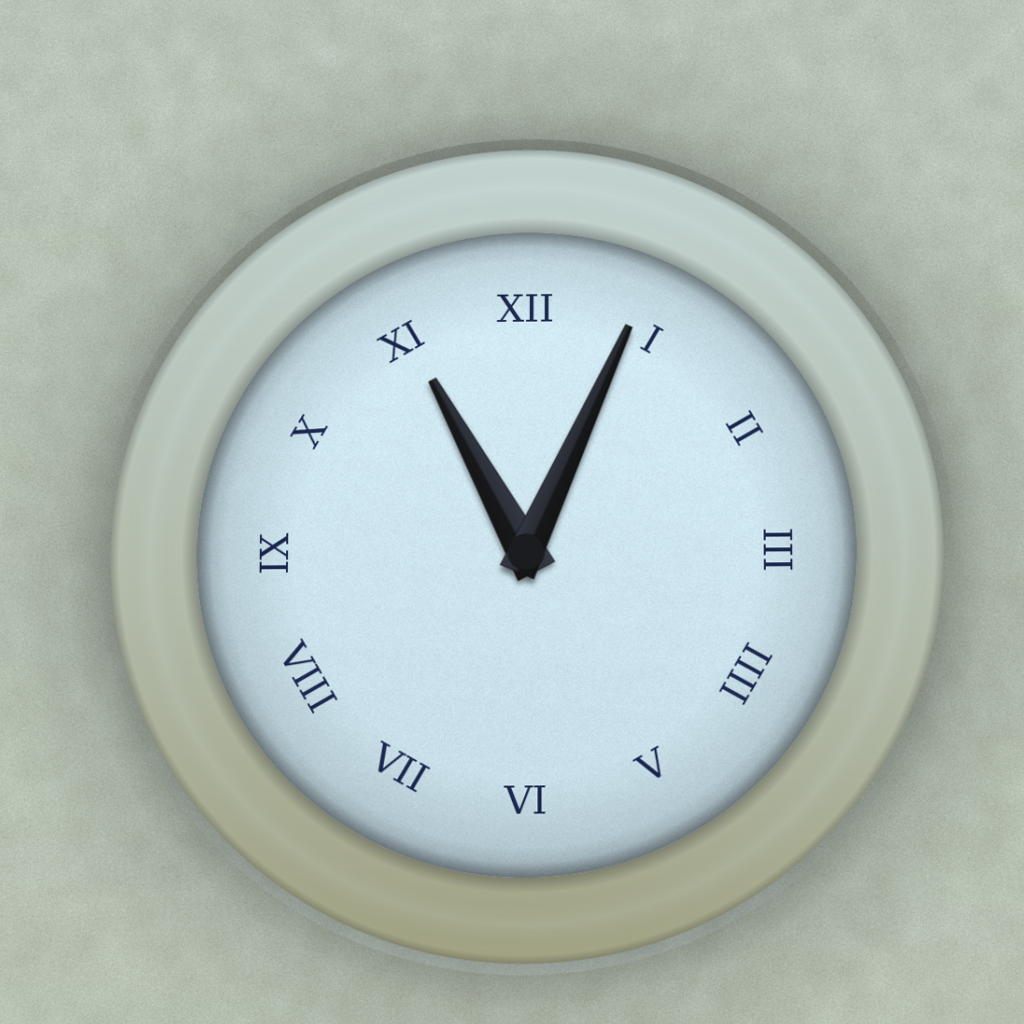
{"hour": 11, "minute": 4}
